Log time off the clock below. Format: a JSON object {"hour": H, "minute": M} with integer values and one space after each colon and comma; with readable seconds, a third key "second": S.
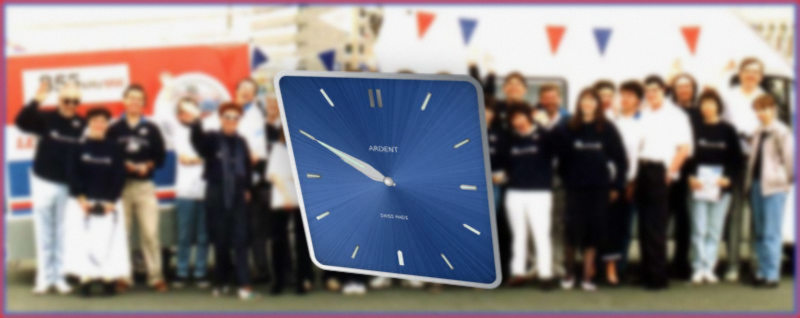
{"hour": 9, "minute": 50}
